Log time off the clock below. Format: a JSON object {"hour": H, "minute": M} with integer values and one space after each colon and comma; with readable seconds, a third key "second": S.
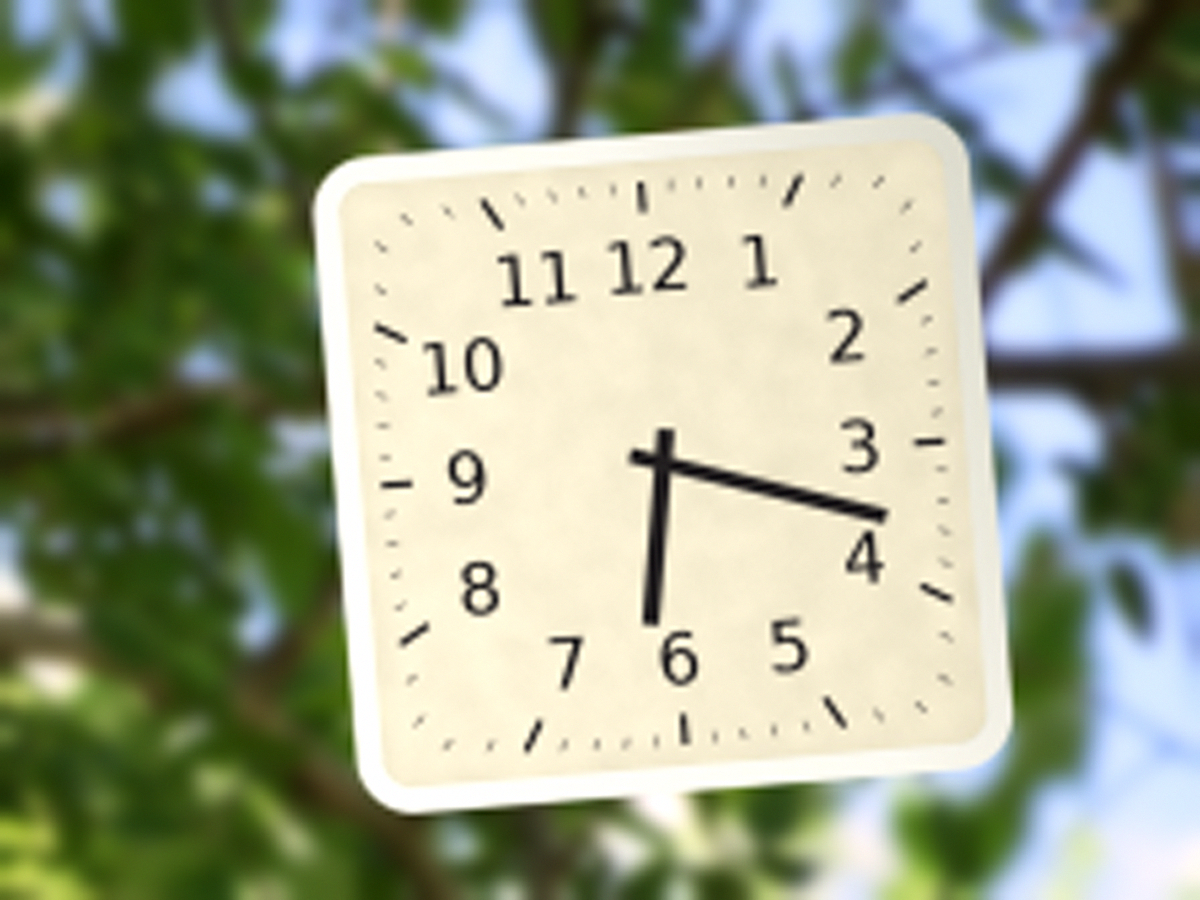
{"hour": 6, "minute": 18}
